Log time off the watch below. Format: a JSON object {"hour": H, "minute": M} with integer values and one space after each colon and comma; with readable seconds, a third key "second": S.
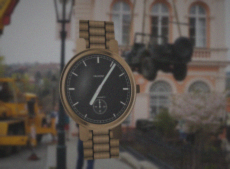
{"hour": 7, "minute": 6}
